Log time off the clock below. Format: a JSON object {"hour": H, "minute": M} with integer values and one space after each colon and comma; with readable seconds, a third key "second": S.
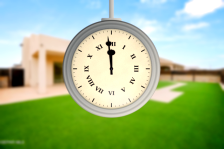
{"hour": 11, "minute": 59}
